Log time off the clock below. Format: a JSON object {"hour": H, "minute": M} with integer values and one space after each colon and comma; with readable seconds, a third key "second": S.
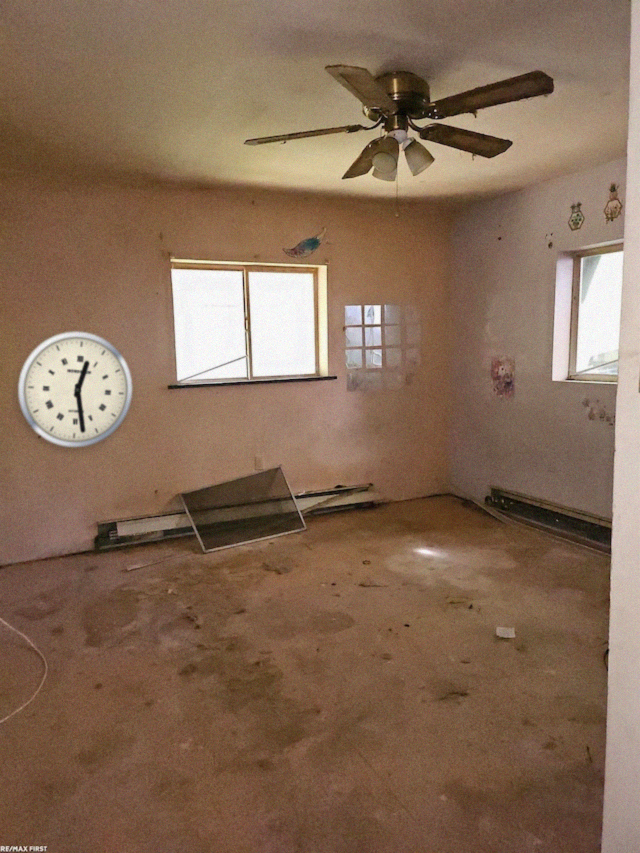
{"hour": 12, "minute": 28}
